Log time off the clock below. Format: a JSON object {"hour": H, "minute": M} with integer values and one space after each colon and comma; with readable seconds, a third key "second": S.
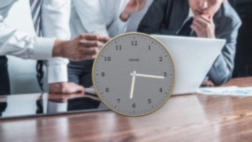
{"hour": 6, "minute": 16}
